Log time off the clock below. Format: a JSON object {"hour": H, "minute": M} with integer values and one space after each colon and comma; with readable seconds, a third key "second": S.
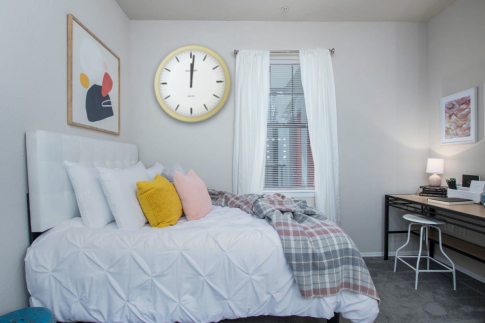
{"hour": 12, "minute": 1}
